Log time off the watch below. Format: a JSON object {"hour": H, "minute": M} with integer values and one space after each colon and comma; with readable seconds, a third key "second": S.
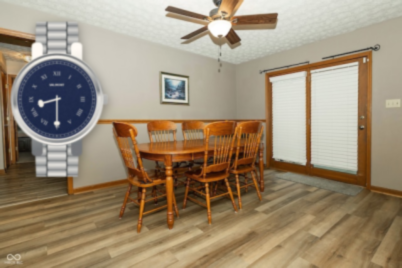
{"hour": 8, "minute": 30}
